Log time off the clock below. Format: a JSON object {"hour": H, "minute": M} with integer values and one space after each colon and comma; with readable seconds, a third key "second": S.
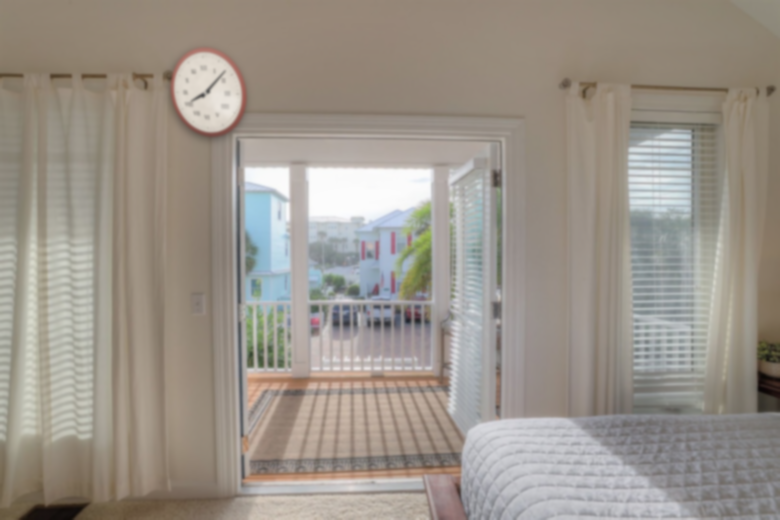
{"hour": 8, "minute": 8}
